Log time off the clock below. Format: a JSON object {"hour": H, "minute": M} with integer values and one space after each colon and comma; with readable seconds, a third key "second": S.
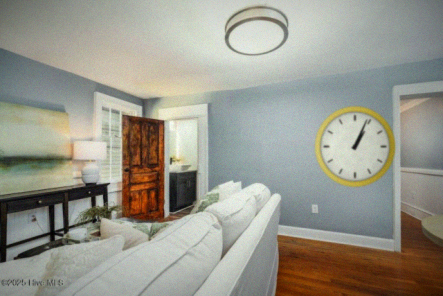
{"hour": 1, "minute": 4}
